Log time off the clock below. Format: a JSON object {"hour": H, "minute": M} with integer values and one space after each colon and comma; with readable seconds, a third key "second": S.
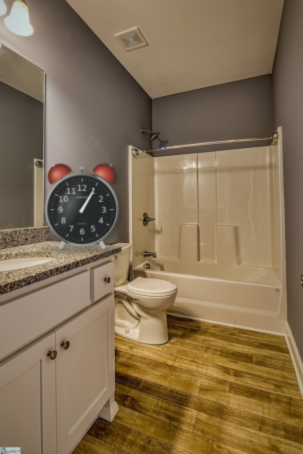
{"hour": 1, "minute": 5}
